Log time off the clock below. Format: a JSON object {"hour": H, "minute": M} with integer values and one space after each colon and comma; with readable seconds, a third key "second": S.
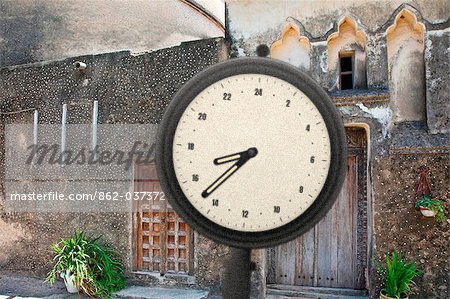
{"hour": 16, "minute": 37}
